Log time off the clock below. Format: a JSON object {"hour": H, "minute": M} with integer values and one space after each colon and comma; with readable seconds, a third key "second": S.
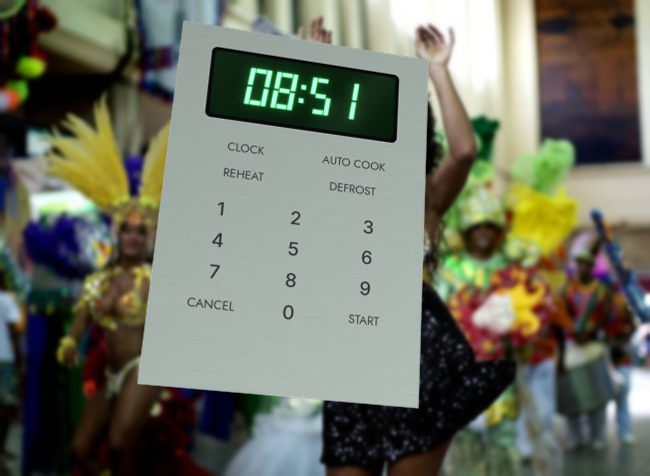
{"hour": 8, "minute": 51}
